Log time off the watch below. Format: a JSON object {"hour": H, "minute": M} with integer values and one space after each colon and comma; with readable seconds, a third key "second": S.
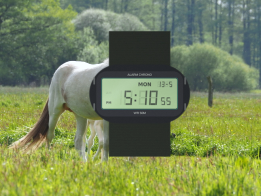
{"hour": 5, "minute": 10, "second": 55}
